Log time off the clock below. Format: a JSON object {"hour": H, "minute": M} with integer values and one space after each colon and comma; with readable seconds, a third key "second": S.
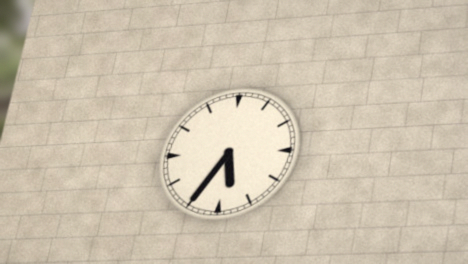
{"hour": 5, "minute": 35}
